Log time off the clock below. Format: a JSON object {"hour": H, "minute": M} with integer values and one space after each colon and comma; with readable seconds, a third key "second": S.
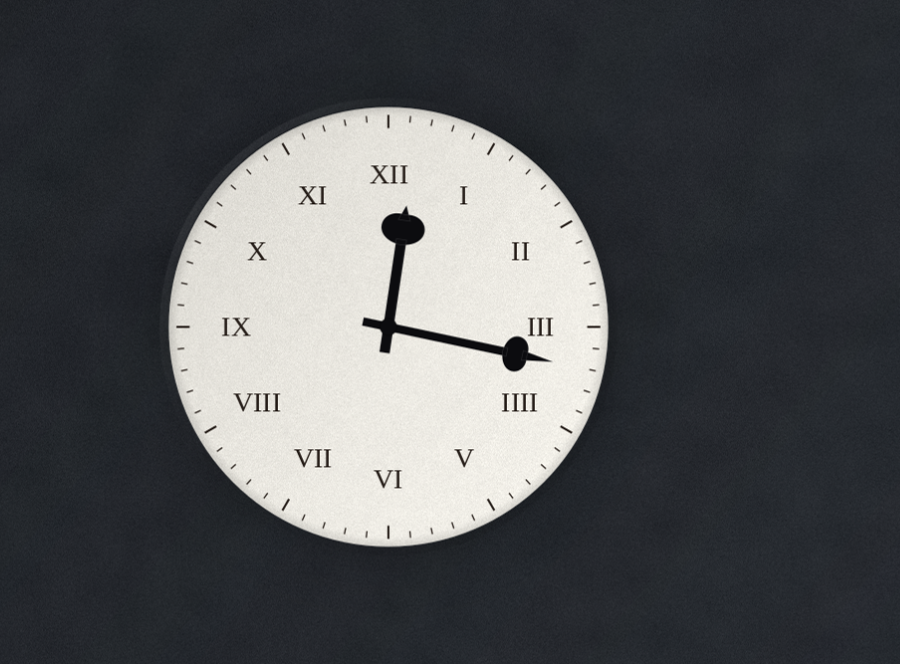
{"hour": 12, "minute": 17}
